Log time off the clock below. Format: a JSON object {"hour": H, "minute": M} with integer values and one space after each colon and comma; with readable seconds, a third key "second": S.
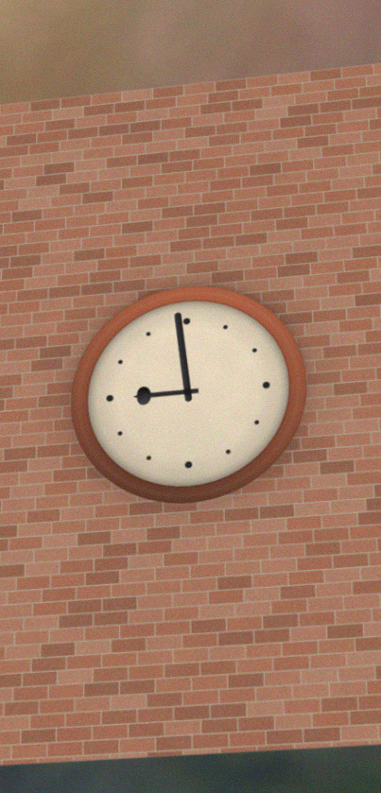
{"hour": 8, "minute": 59}
